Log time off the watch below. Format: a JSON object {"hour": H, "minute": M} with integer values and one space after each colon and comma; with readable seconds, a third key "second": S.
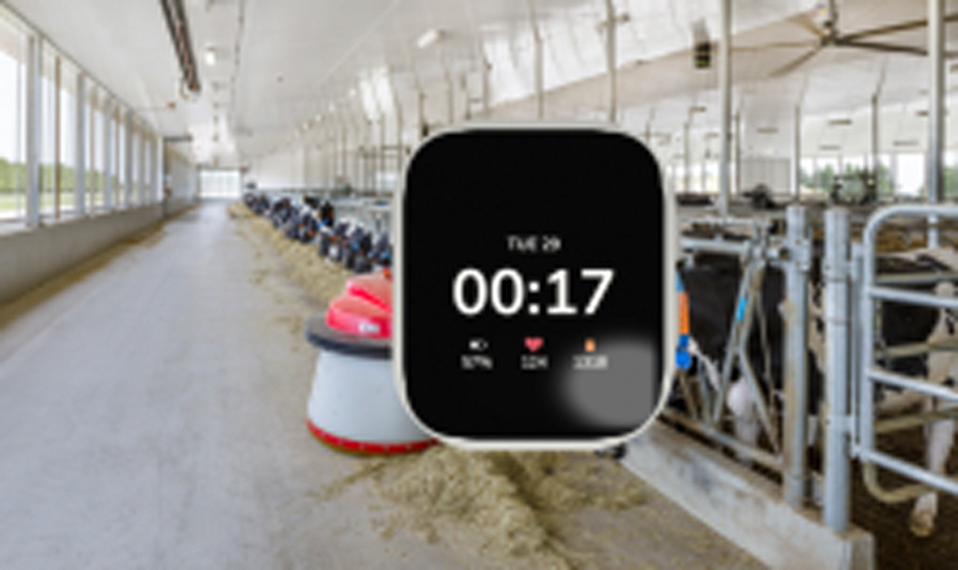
{"hour": 0, "minute": 17}
